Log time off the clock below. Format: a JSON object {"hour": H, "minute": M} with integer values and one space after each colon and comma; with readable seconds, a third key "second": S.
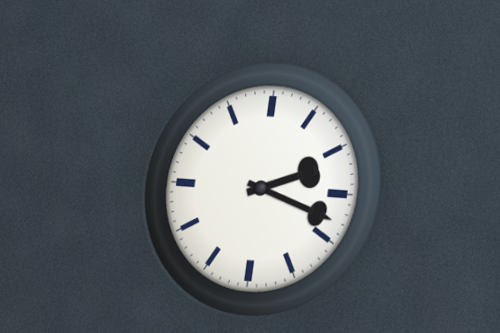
{"hour": 2, "minute": 18}
